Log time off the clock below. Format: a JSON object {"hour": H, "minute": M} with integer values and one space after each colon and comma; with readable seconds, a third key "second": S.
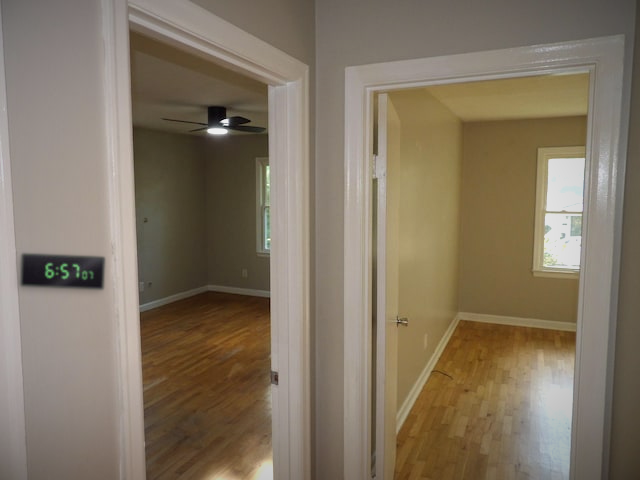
{"hour": 6, "minute": 57}
